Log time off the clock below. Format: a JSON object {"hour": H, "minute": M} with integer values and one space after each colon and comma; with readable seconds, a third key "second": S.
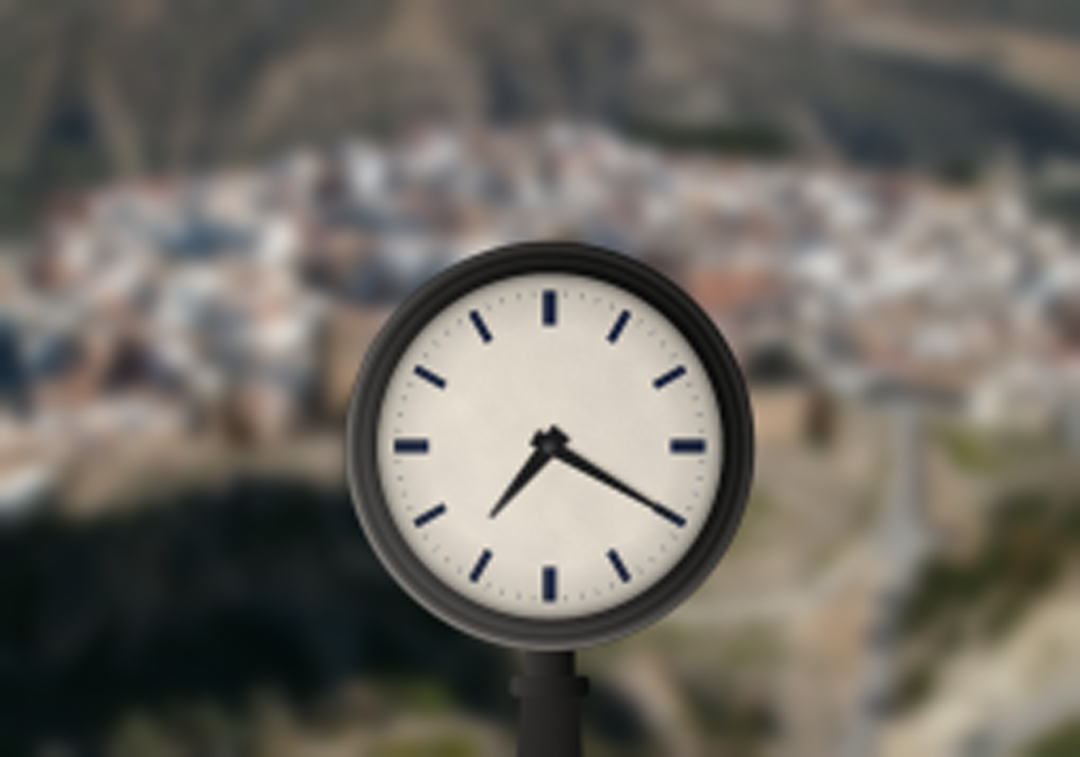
{"hour": 7, "minute": 20}
